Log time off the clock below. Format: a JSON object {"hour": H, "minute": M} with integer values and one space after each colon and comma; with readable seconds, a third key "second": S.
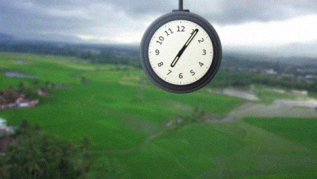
{"hour": 7, "minute": 6}
